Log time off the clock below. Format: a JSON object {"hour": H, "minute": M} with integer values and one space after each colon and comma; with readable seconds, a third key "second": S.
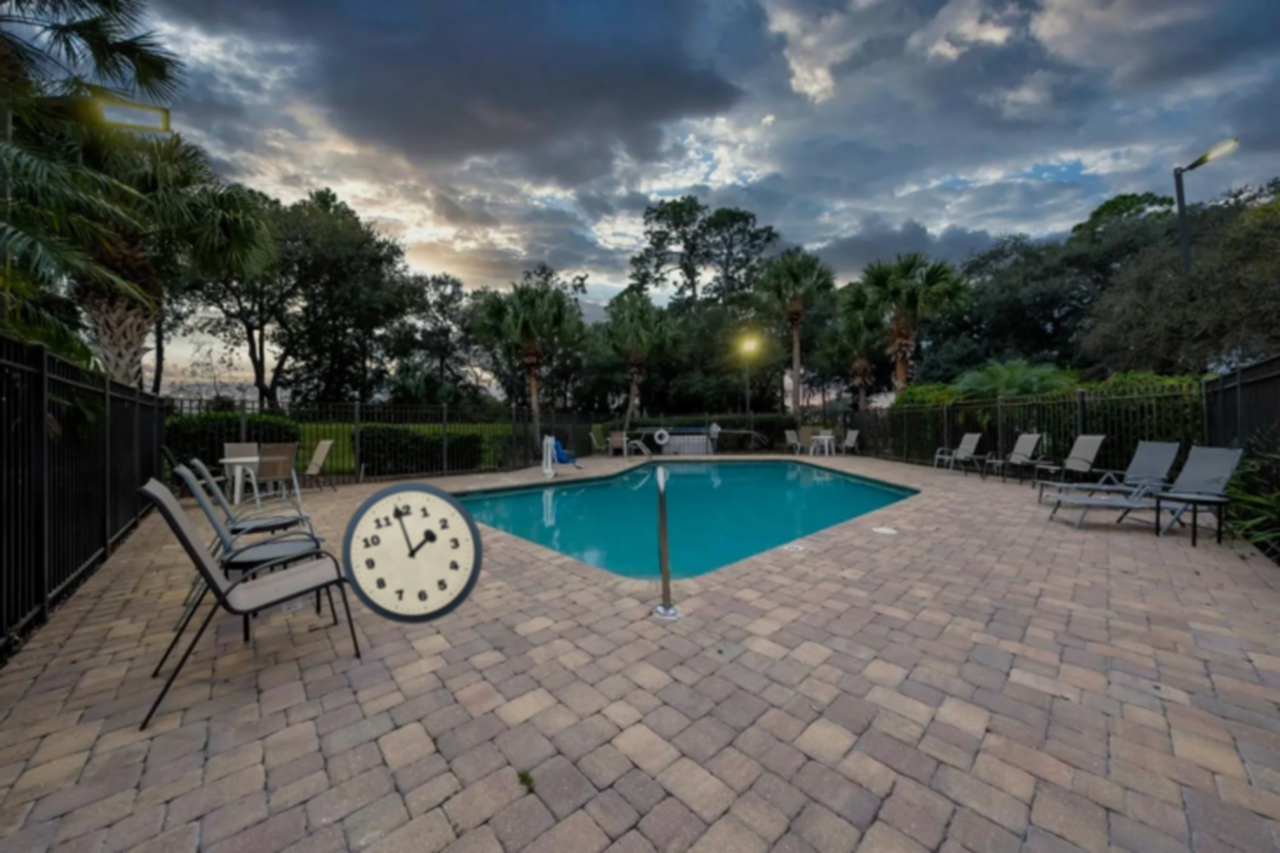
{"hour": 1, "minute": 59}
